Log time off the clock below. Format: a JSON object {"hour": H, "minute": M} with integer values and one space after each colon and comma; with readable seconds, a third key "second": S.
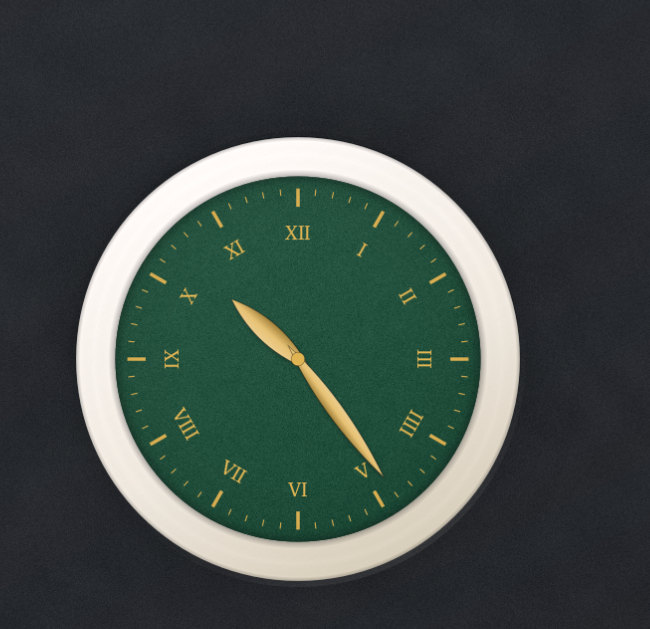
{"hour": 10, "minute": 24}
